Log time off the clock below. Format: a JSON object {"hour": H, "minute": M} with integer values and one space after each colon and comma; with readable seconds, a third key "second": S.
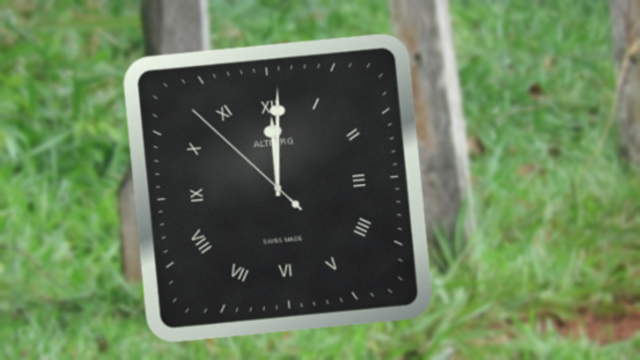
{"hour": 12, "minute": 0, "second": 53}
